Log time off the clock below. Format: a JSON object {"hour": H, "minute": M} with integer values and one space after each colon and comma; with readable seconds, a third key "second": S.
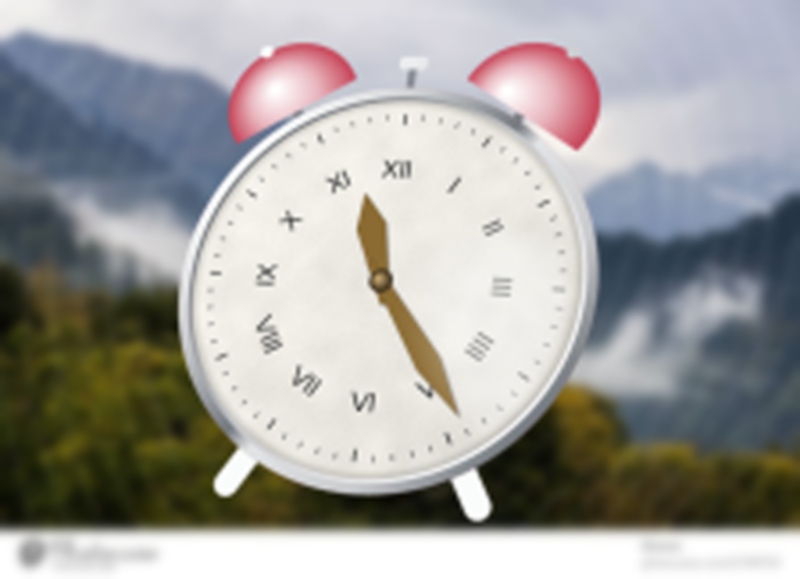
{"hour": 11, "minute": 24}
